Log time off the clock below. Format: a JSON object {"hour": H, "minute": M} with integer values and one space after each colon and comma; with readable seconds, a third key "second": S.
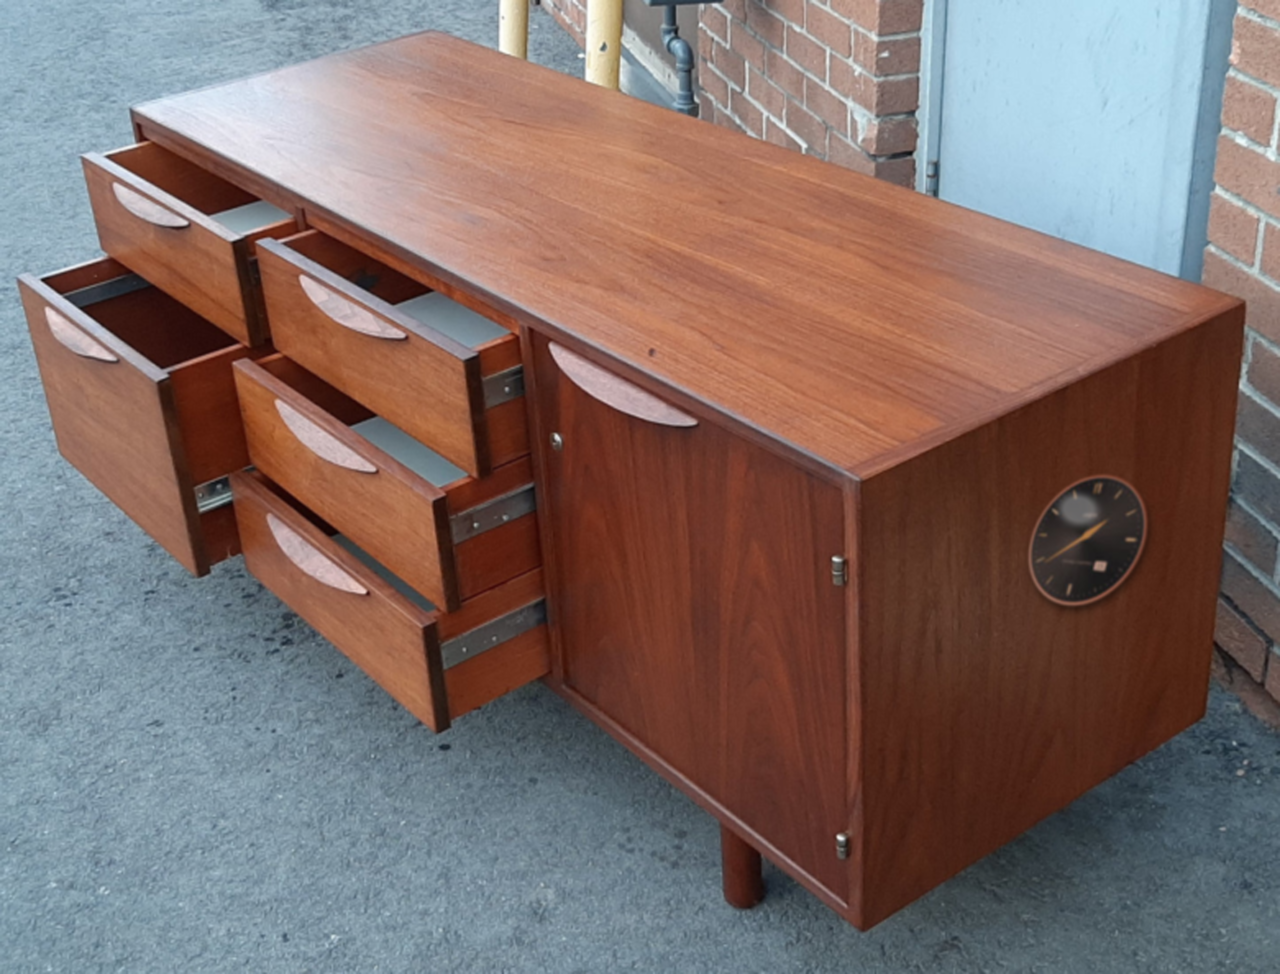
{"hour": 1, "minute": 39}
